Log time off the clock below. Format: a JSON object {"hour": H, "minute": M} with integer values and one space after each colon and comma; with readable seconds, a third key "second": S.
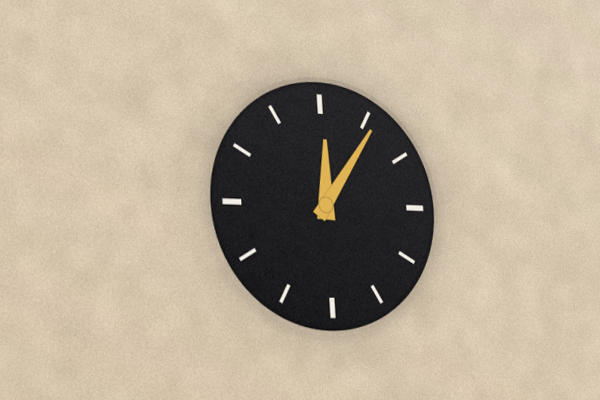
{"hour": 12, "minute": 6}
